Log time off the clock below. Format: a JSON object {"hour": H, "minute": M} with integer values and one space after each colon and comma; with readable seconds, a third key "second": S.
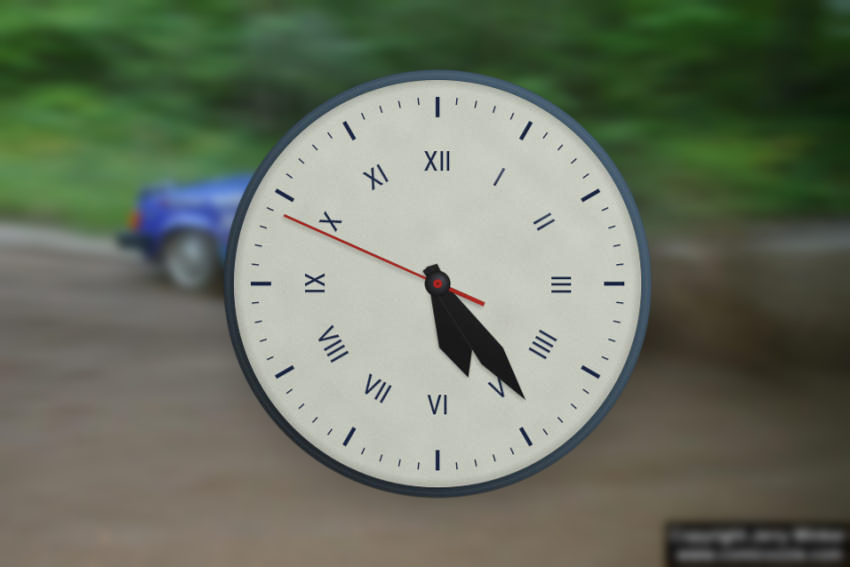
{"hour": 5, "minute": 23, "second": 49}
